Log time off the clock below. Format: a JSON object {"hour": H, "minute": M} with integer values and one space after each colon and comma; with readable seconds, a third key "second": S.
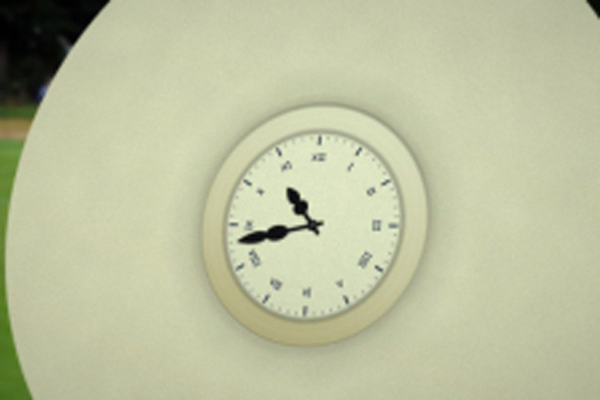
{"hour": 10, "minute": 43}
